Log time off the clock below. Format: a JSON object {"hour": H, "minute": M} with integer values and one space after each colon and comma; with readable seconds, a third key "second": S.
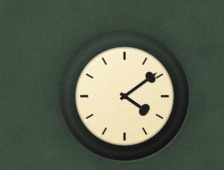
{"hour": 4, "minute": 9}
